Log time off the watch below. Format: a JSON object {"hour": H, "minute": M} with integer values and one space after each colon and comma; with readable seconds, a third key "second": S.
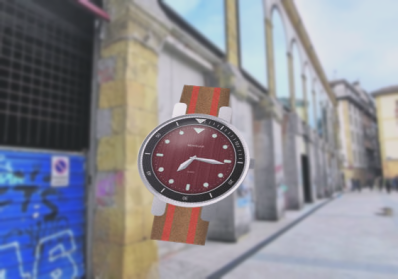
{"hour": 7, "minute": 16}
